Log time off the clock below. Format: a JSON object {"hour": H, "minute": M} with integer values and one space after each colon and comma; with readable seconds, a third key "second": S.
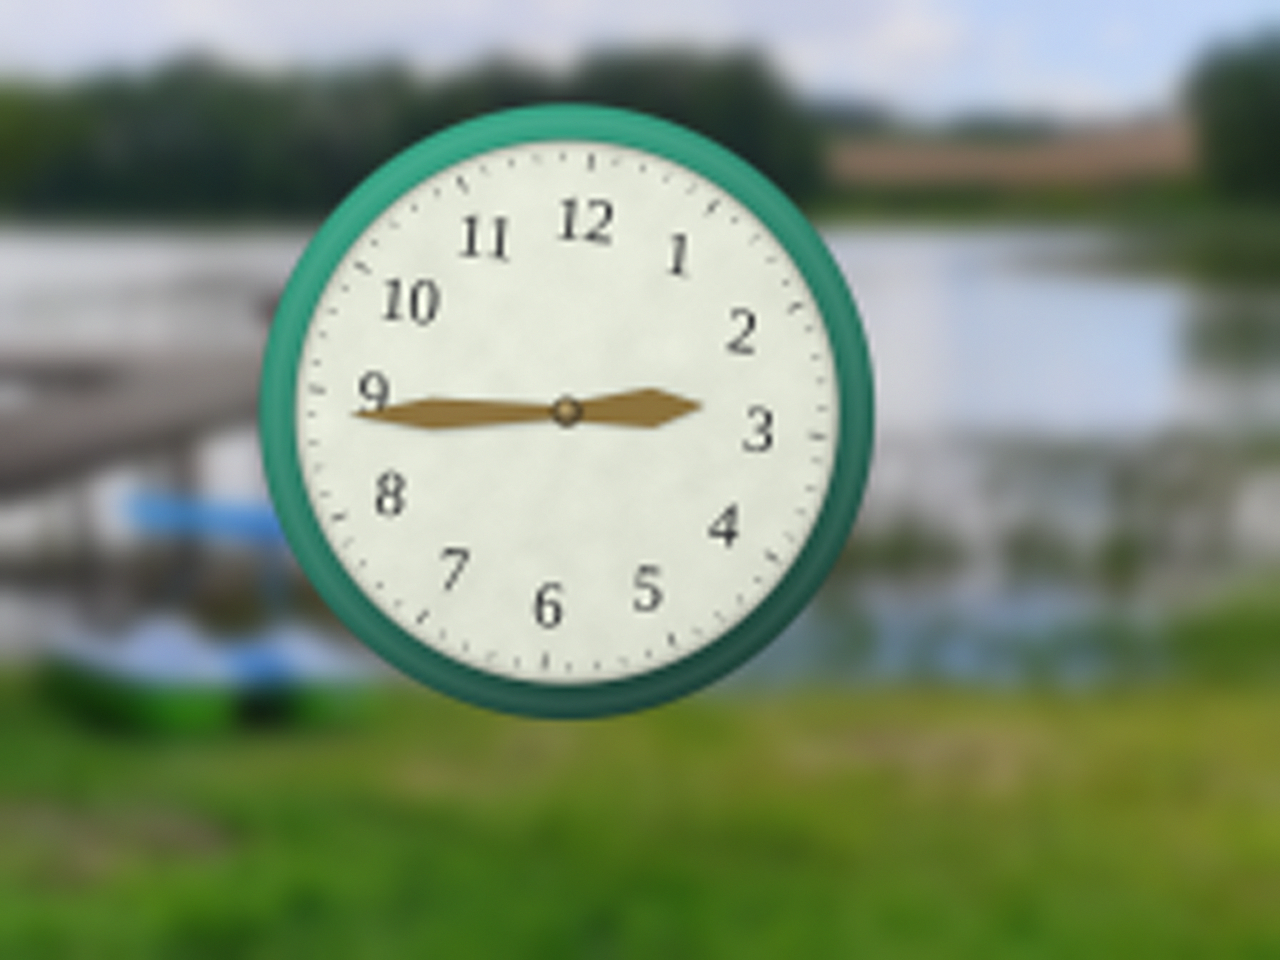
{"hour": 2, "minute": 44}
